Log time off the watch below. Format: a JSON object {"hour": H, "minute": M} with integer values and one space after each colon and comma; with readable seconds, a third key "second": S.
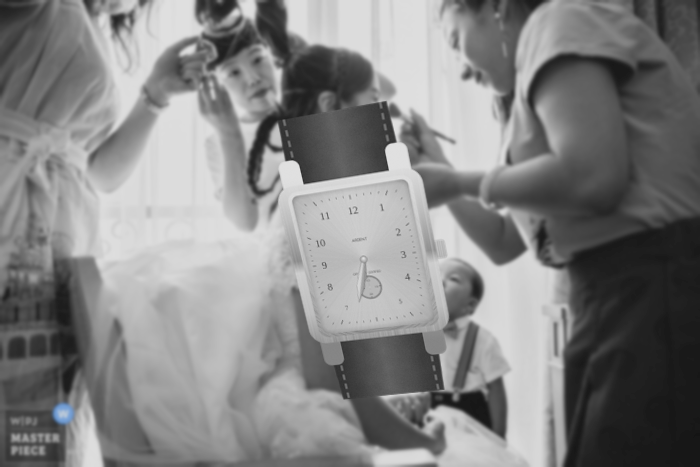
{"hour": 6, "minute": 33}
